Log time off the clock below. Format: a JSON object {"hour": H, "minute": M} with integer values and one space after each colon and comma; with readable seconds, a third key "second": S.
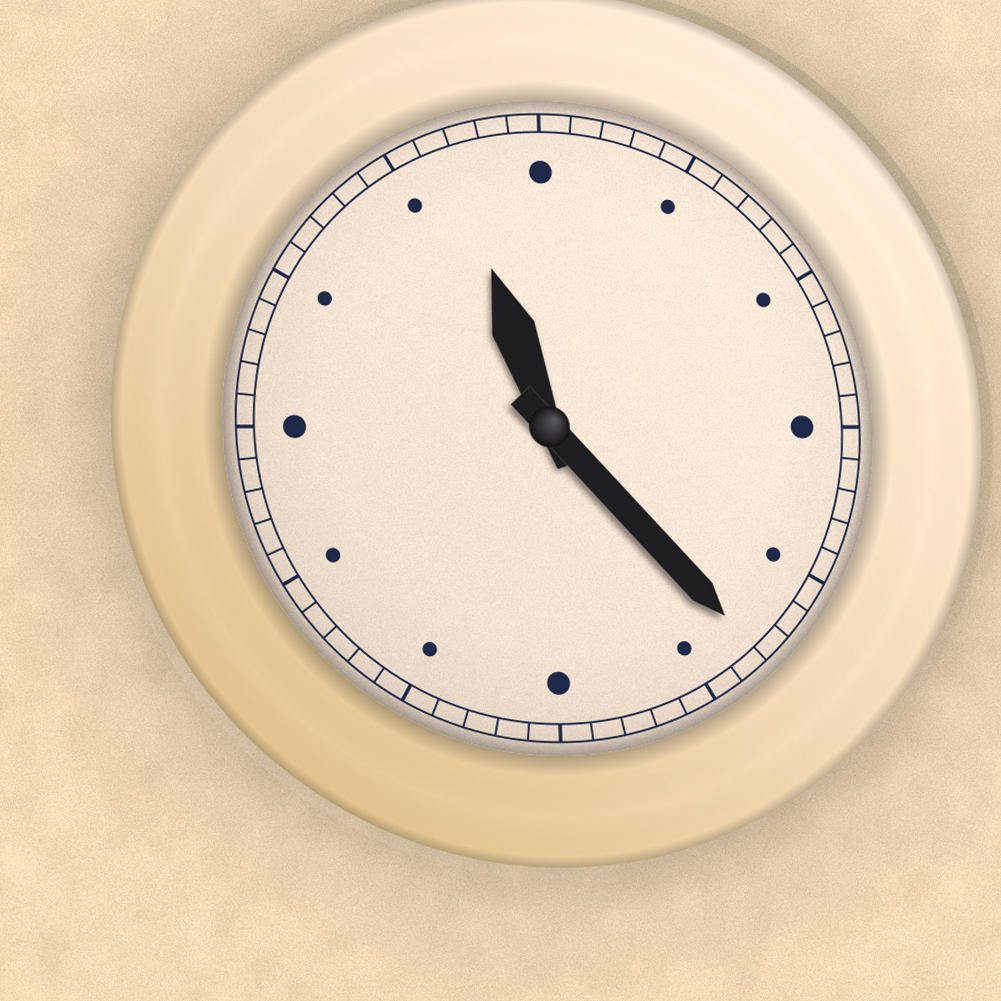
{"hour": 11, "minute": 23}
